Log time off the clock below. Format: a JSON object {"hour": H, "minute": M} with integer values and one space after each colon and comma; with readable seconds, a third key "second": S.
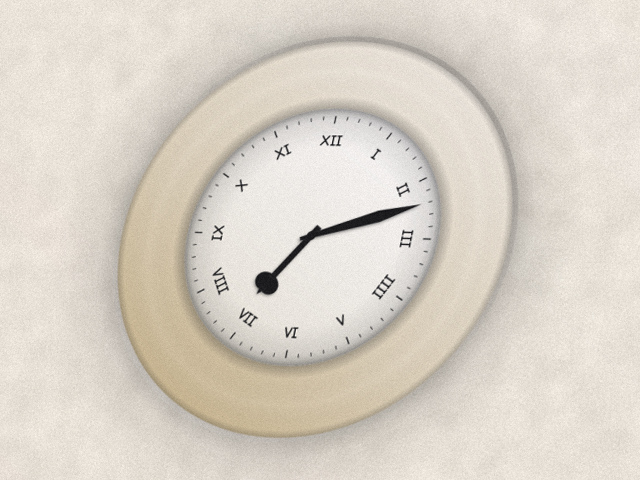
{"hour": 7, "minute": 12}
